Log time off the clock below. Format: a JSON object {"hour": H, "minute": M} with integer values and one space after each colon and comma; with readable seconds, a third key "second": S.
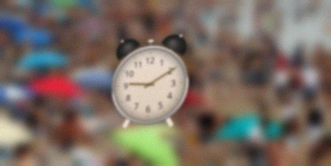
{"hour": 9, "minute": 10}
